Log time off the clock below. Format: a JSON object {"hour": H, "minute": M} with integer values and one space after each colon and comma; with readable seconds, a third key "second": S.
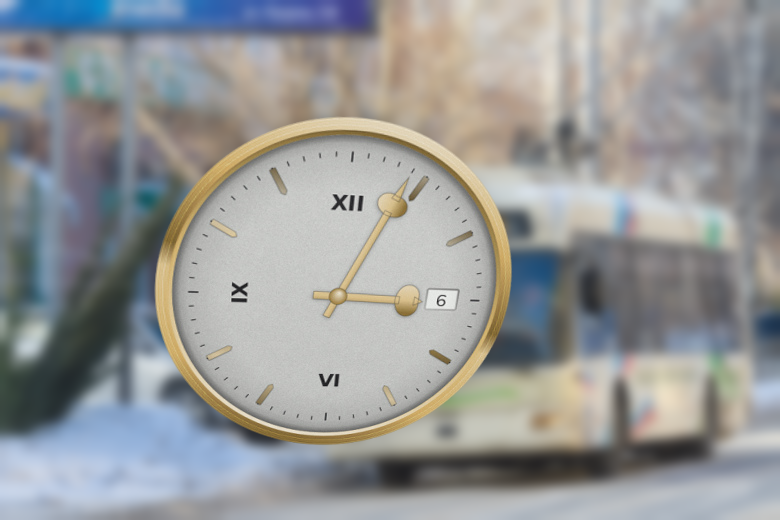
{"hour": 3, "minute": 4}
